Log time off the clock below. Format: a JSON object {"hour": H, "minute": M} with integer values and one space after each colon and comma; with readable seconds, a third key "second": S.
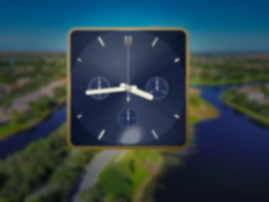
{"hour": 3, "minute": 44}
